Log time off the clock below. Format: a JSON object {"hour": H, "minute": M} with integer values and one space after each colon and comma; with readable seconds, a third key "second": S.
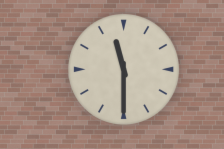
{"hour": 11, "minute": 30}
